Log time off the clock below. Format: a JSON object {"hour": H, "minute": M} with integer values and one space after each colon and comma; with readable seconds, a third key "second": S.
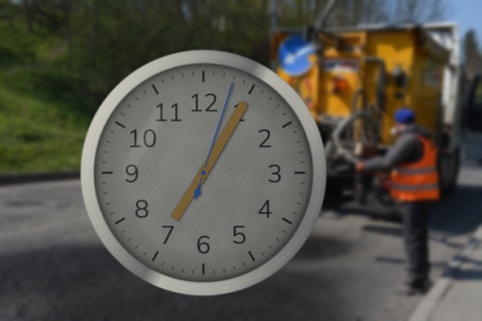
{"hour": 7, "minute": 5, "second": 3}
